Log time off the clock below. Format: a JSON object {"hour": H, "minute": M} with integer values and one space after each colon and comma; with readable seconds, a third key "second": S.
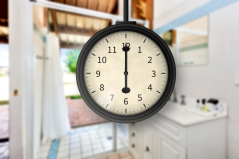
{"hour": 6, "minute": 0}
